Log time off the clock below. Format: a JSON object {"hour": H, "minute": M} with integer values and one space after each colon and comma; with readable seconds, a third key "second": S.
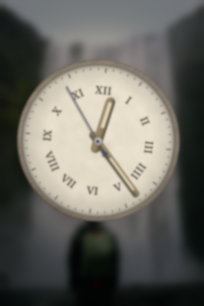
{"hour": 12, "minute": 22, "second": 54}
